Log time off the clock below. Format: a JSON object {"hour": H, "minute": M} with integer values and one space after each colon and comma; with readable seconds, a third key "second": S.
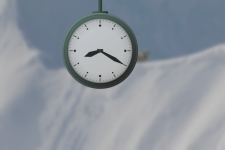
{"hour": 8, "minute": 20}
